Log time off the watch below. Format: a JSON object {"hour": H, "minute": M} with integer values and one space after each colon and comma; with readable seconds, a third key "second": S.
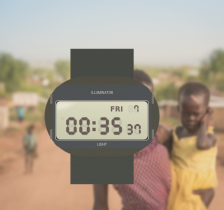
{"hour": 0, "minute": 35, "second": 37}
